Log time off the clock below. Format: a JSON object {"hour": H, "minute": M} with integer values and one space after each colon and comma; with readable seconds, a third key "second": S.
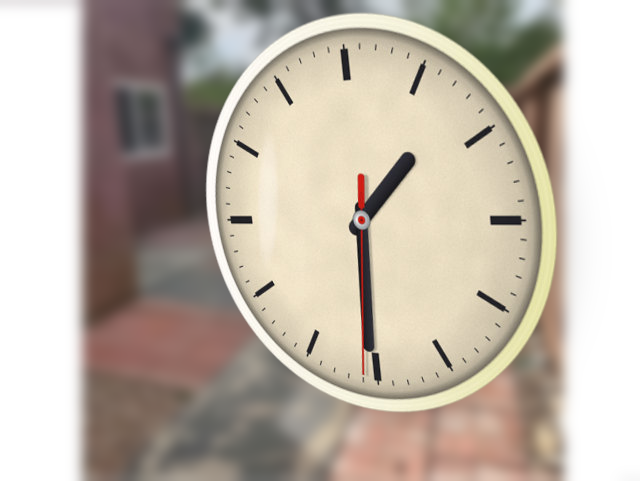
{"hour": 1, "minute": 30, "second": 31}
